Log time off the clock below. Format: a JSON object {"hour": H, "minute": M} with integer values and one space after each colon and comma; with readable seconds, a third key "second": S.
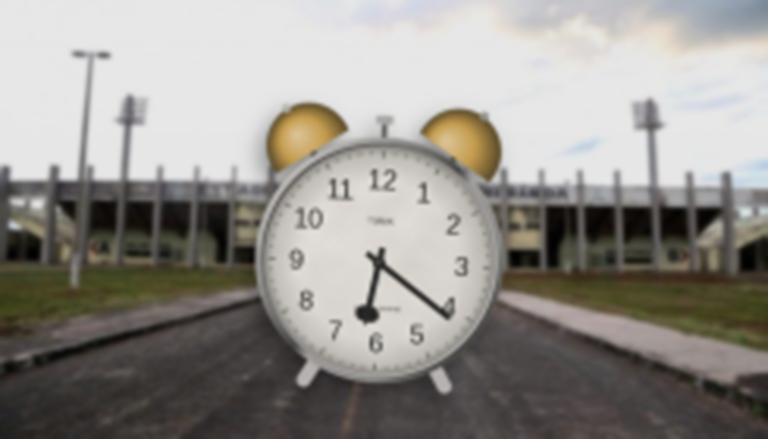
{"hour": 6, "minute": 21}
